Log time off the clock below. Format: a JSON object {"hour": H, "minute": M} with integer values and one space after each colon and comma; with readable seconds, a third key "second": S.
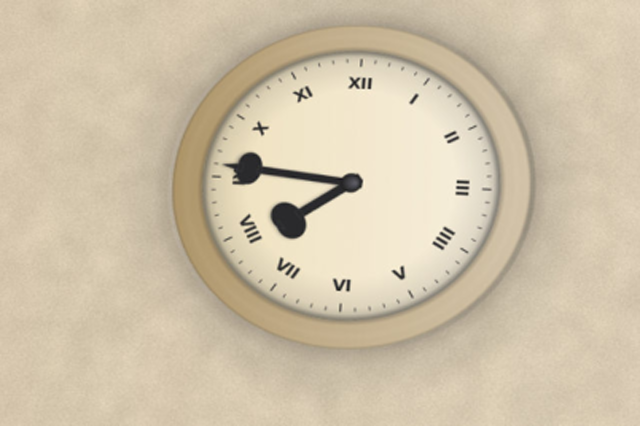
{"hour": 7, "minute": 46}
